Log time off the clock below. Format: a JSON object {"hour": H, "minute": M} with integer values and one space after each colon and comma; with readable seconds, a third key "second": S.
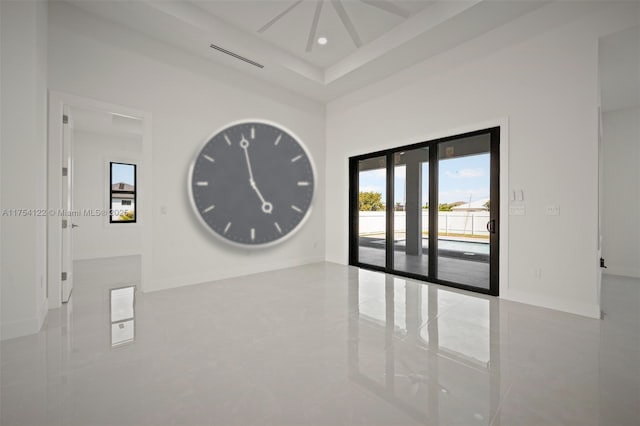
{"hour": 4, "minute": 58}
